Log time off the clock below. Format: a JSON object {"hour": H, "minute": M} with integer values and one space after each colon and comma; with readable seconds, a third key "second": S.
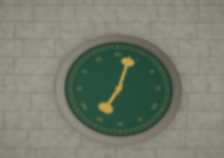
{"hour": 7, "minute": 3}
